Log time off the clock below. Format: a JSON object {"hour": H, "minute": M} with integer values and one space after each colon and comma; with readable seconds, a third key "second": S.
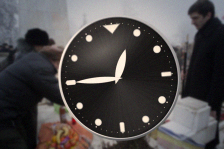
{"hour": 12, "minute": 45}
